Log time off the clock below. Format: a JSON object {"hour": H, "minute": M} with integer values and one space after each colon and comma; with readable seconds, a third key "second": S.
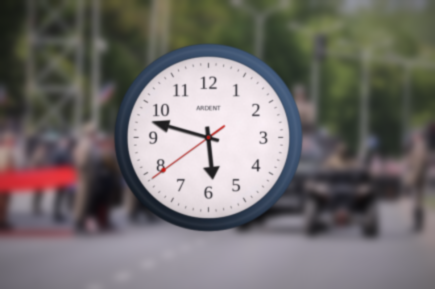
{"hour": 5, "minute": 47, "second": 39}
